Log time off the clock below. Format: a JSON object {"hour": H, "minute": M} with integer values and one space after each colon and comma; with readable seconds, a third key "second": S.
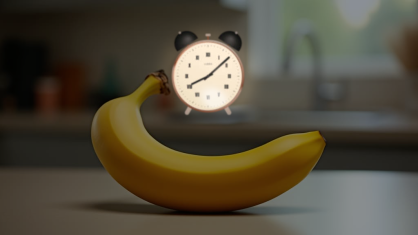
{"hour": 8, "minute": 8}
